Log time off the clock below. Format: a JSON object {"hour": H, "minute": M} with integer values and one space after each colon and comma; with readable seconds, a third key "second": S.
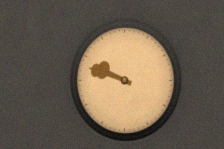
{"hour": 9, "minute": 48}
